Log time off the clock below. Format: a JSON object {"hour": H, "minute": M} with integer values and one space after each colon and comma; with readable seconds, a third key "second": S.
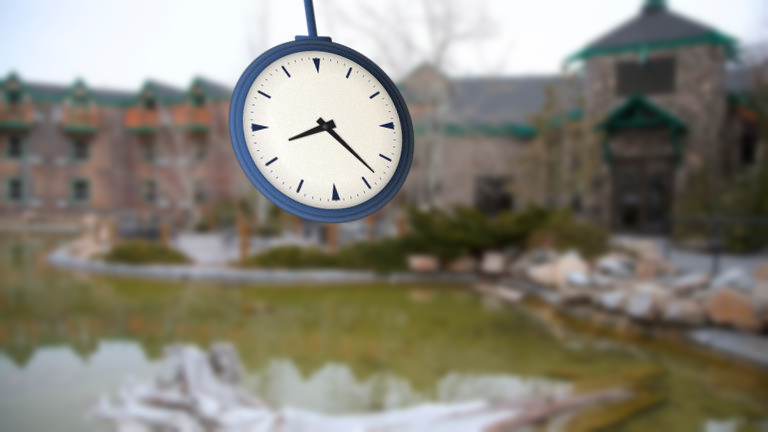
{"hour": 8, "minute": 23}
